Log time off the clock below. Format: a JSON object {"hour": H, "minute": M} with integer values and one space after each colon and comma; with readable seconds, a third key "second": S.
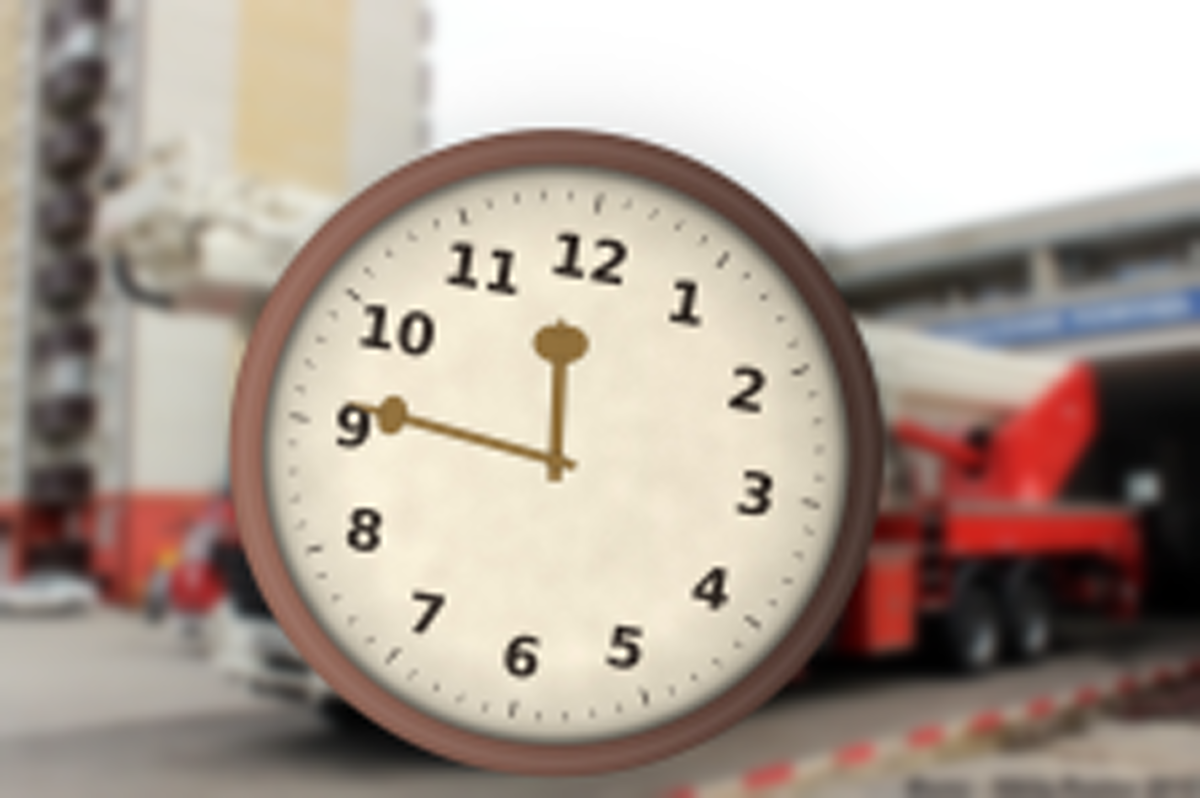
{"hour": 11, "minute": 46}
